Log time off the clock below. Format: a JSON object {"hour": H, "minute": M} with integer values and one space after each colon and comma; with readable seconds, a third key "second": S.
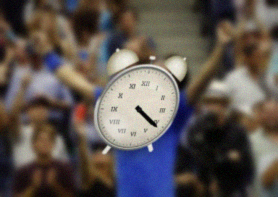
{"hour": 4, "minute": 21}
